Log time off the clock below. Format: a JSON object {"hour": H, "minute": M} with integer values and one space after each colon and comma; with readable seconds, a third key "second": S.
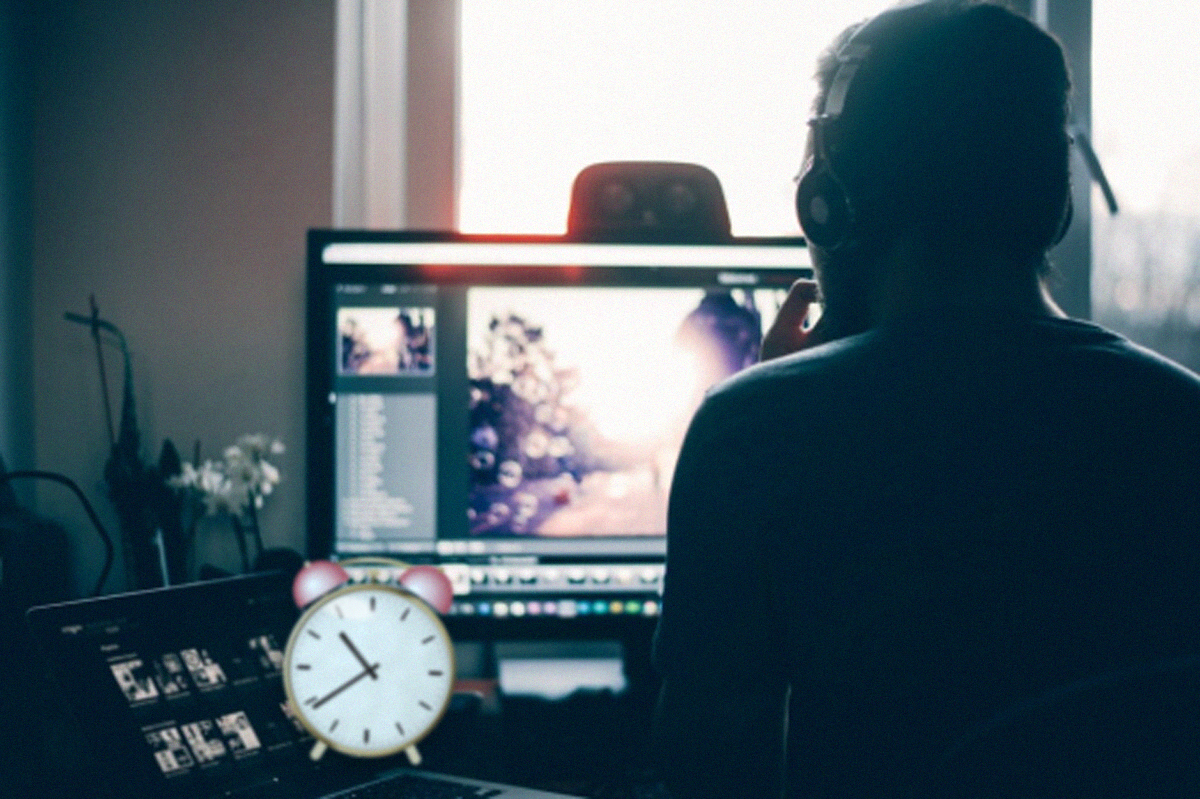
{"hour": 10, "minute": 39}
